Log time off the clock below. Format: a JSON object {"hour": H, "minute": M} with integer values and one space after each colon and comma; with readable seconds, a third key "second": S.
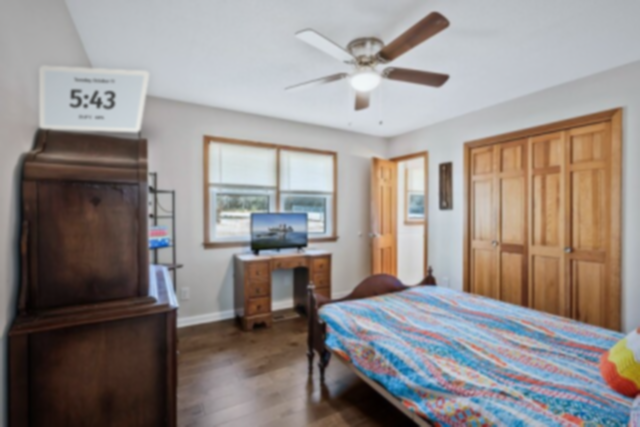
{"hour": 5, "minute": 43}
